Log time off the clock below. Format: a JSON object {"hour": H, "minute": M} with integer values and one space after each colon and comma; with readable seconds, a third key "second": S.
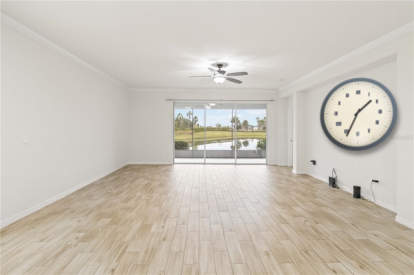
{"hour": 1, "minute": 34}
